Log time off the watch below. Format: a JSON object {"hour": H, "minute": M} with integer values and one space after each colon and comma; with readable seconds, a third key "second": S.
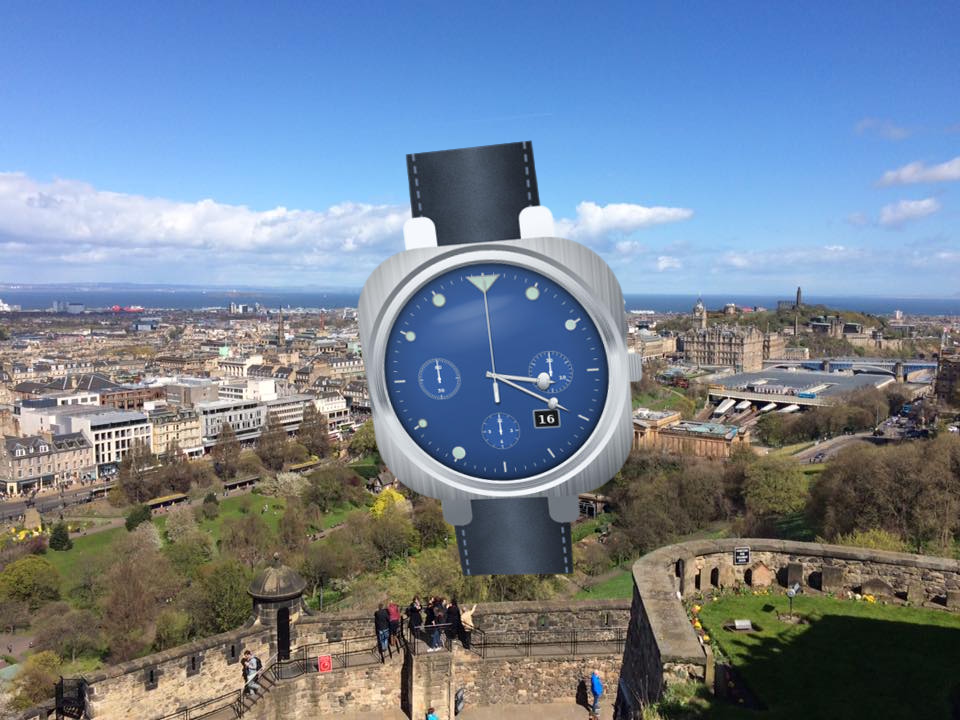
{"hour": 3, "minute": 20}
